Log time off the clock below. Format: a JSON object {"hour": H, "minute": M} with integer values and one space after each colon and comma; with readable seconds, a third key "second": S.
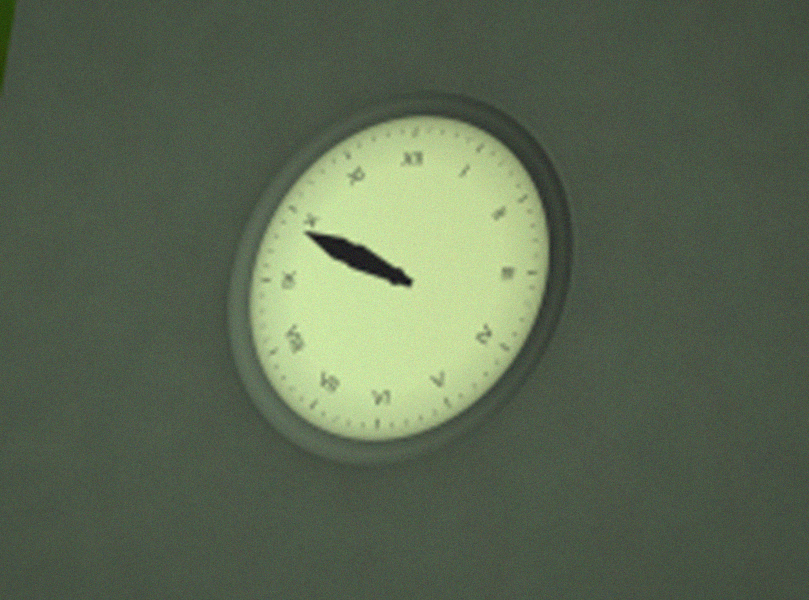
{"hour": 9, "minute": 49}
